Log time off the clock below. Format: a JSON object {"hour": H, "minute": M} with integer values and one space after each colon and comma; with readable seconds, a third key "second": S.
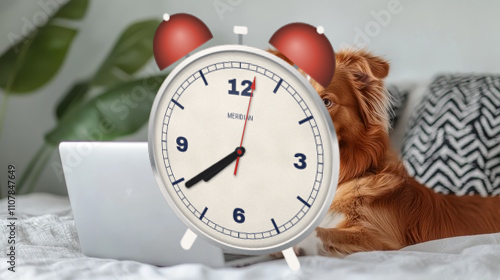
{"hour": 7, "minute": 39, "second": 2}
